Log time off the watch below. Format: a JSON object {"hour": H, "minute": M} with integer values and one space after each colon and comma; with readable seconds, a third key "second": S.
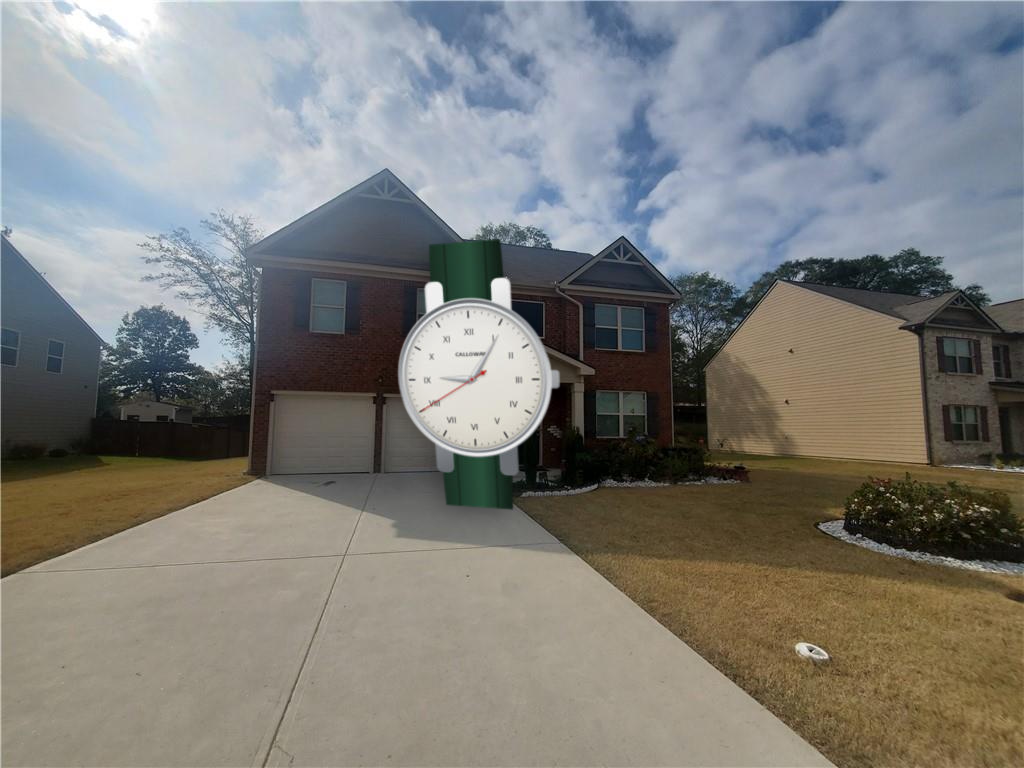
{"hour": 9, "minute": 5, "second": 40}
